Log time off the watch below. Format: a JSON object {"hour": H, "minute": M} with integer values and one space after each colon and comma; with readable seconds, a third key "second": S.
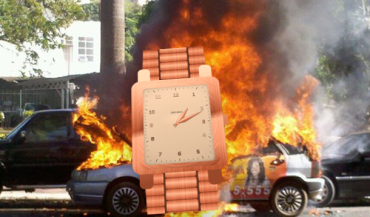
{"hour": 1, "minute": 11}
